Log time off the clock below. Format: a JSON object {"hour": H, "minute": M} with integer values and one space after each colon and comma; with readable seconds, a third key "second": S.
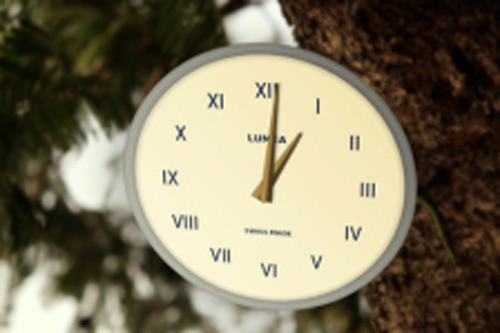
{"hour": 1, "minute": 1}
